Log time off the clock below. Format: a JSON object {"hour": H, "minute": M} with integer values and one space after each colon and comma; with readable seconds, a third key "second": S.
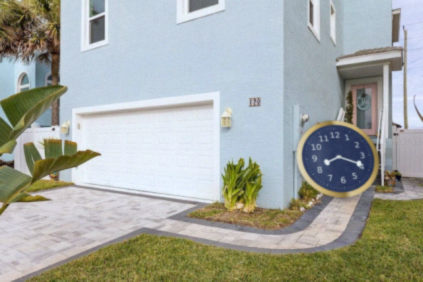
{"hour": 8, "minute": 19}
